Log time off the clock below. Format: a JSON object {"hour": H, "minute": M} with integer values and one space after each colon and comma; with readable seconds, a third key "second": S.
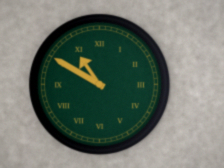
{"hour": 10, "minute": 50}
